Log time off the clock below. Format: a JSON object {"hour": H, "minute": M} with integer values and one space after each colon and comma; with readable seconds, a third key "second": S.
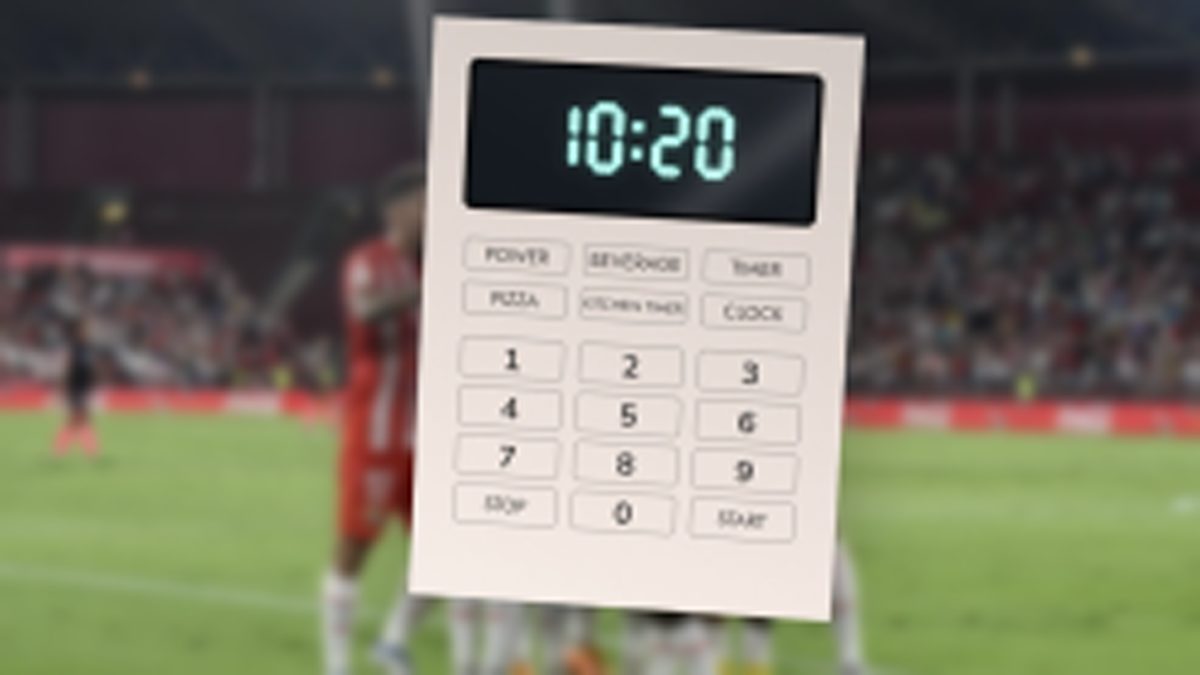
{"hour": 10, "minute": 20}
